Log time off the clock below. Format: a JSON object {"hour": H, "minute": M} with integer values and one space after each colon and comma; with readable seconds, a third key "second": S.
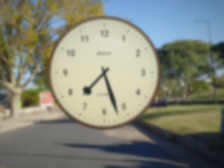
{"hour": 7, "minute": 27}
